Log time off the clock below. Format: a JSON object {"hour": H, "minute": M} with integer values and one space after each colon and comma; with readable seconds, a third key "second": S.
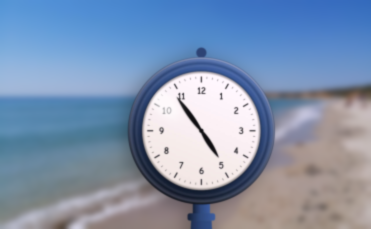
{"hour": 4, "minute": 54}
